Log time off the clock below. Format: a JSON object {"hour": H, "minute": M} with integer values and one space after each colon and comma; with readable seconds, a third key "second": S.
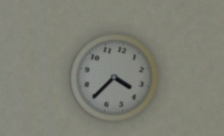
{"hour": 3, "minute": 35}
